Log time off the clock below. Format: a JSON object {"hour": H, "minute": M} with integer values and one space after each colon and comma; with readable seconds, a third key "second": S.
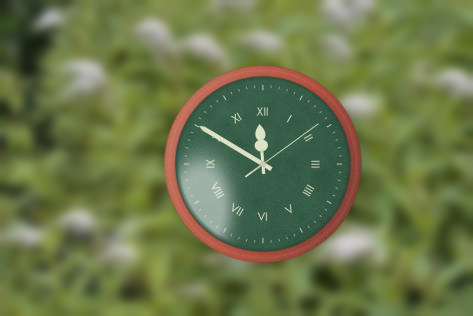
{"hour": 11, "minute": 50, "second": 9}
